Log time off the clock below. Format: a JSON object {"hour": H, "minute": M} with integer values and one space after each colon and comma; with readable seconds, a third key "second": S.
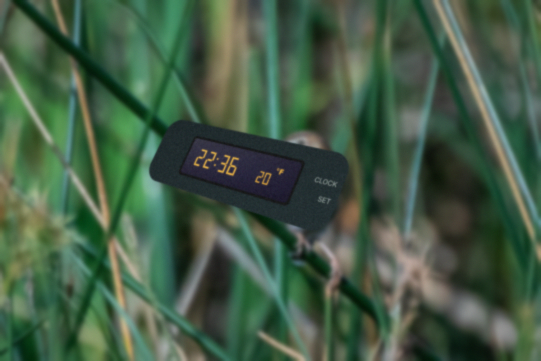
{"hour": 22, "minute": 36}
